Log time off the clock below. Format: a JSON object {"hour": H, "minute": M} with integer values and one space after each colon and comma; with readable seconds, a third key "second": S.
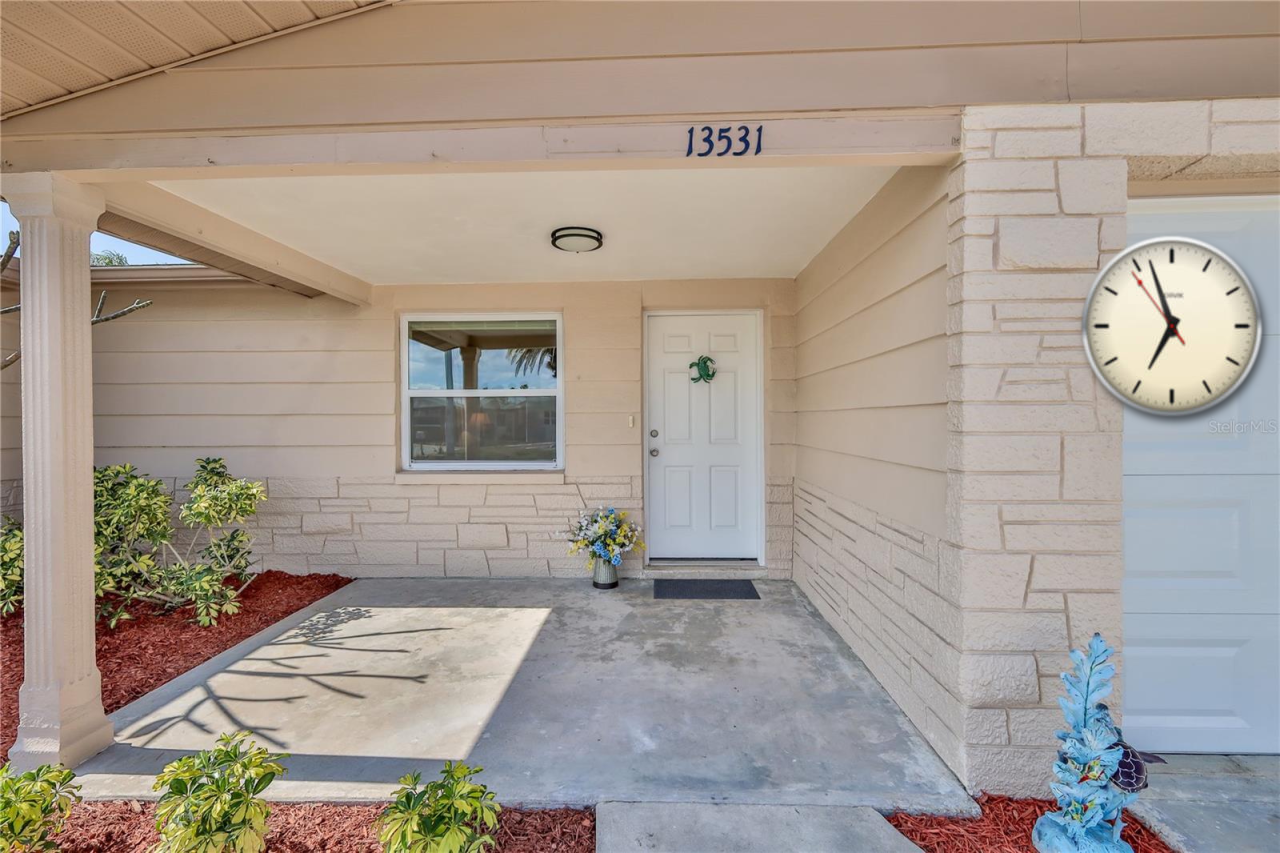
{"hour": 6, "minute": 56, "second": 54}
